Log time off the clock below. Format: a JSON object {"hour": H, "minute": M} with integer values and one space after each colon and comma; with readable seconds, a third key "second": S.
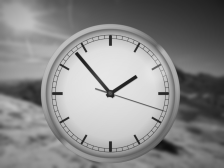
{"hour": 1, "minute": 53, "second": 18}
